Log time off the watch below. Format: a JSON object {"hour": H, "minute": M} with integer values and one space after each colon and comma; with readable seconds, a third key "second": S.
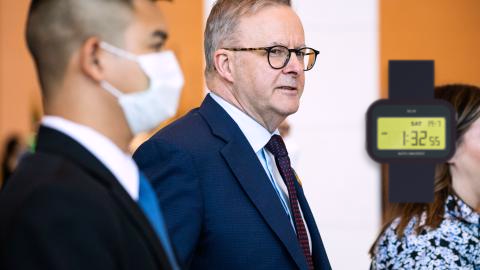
{"hour": 1, "minute": 32}
